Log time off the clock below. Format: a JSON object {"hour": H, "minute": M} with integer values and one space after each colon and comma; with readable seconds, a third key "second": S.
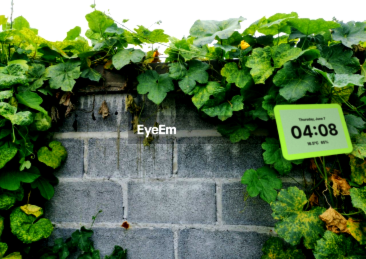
{"hour": 4, "minute": 8}
